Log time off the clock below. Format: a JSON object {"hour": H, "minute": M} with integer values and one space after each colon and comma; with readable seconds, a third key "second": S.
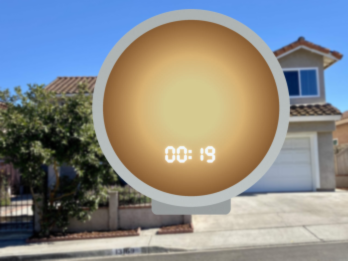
{"hour": 0, "minute": 19}
